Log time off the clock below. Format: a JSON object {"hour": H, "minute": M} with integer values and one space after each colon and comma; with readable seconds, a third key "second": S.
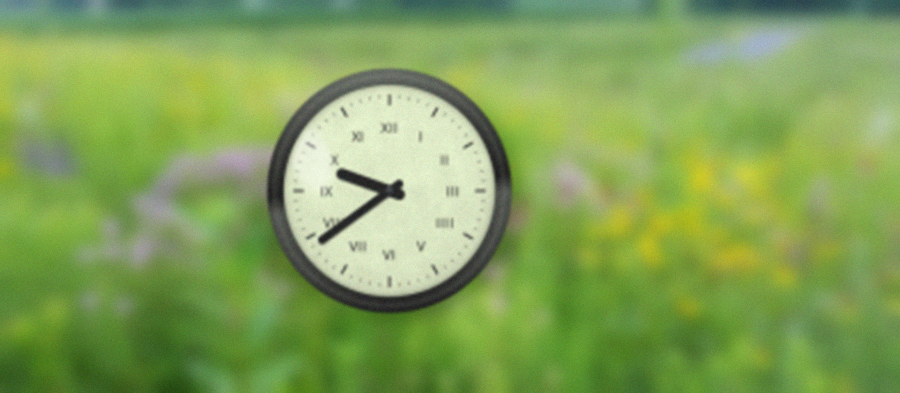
{"hour": 9, "minute": 39}
